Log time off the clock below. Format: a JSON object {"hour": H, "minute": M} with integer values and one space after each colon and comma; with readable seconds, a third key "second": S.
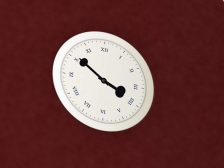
{"hour": 3, "minute": 51}
